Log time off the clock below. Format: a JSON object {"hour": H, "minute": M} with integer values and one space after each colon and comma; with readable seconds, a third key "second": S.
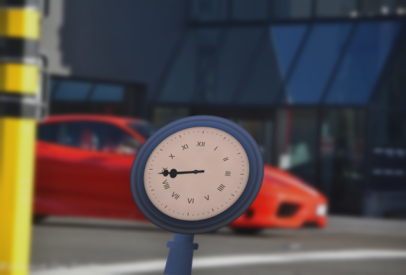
{"hour": 8, "minute": 44}
